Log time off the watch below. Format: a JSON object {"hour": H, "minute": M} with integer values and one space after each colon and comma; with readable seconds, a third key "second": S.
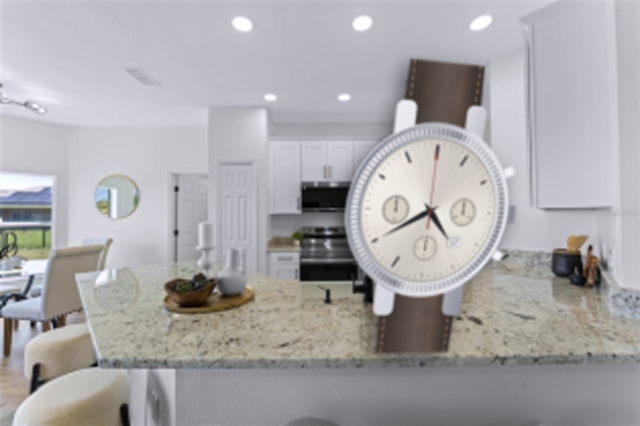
{"hour": 4, "minute": 40}
